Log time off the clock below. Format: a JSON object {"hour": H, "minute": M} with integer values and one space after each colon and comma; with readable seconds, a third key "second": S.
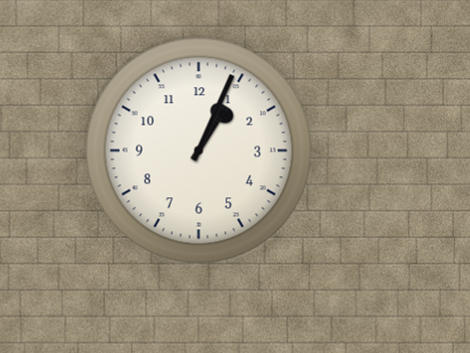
{"hour": 1, "minute": 4}
